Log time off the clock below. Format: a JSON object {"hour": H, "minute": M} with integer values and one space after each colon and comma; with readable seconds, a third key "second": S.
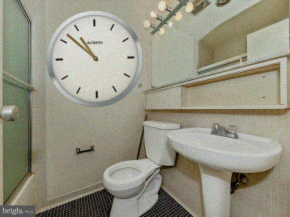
{"hour": 10, "minute": 52}
